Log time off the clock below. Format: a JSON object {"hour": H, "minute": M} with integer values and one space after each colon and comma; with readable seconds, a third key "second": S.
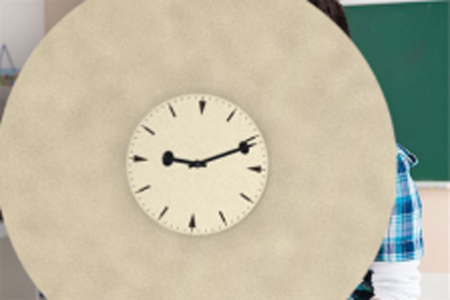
{"hour": 9, "minute": 11}
